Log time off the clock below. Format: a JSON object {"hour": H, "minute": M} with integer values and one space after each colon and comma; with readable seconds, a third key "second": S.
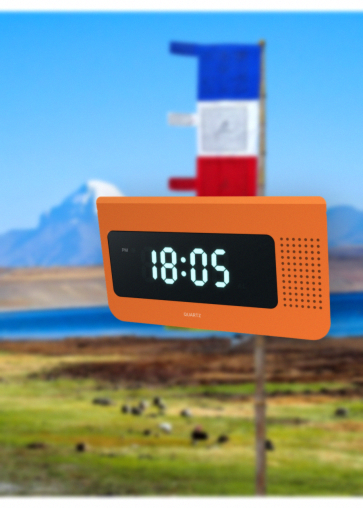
{"hour": 18, "minute": 5}
